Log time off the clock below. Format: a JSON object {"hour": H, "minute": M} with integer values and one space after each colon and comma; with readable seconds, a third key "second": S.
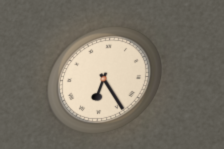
{"hour": 6, "minute": 24}
